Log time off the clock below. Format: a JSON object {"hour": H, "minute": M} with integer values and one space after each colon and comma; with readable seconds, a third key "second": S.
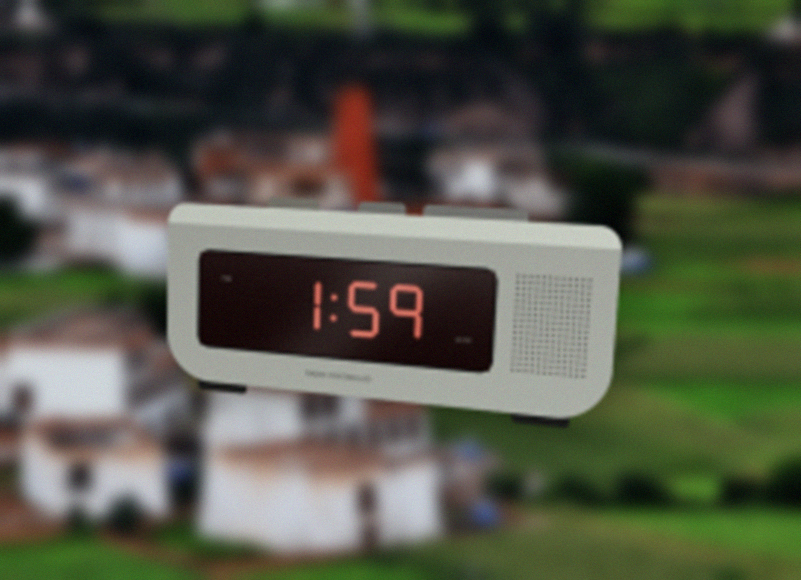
{"hour": 1, "minute": 59}
